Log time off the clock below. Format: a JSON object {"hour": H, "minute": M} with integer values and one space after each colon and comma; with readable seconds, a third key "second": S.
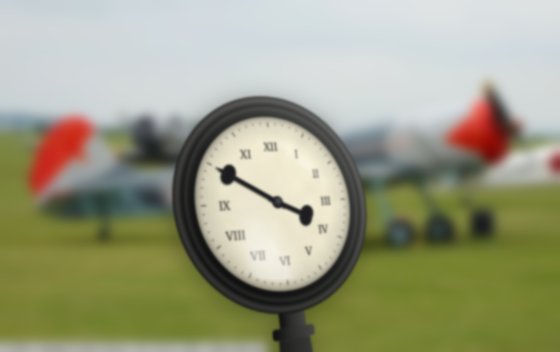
{"hour": 3, "minute": 50}
